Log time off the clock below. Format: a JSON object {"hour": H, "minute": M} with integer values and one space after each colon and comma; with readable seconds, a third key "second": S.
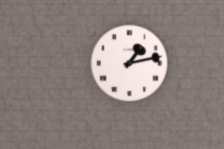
{"hour": 1, "minute": 13}
